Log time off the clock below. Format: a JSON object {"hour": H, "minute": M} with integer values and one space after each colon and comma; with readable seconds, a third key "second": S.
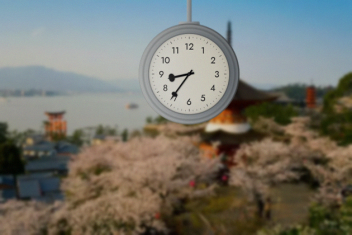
{"hour": 8, "minute": 36}
